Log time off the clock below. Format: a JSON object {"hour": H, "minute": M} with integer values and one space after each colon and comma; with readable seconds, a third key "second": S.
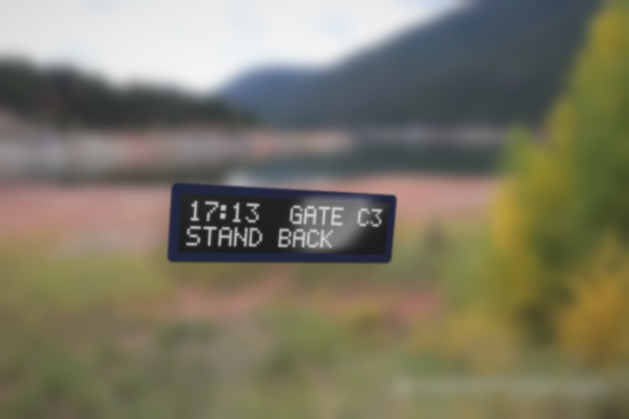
{"hour": 17, "minute": 13}
